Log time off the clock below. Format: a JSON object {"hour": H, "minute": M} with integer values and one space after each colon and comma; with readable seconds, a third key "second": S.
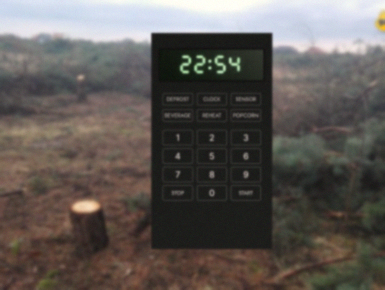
{"hour": 22, "minute": 54}
